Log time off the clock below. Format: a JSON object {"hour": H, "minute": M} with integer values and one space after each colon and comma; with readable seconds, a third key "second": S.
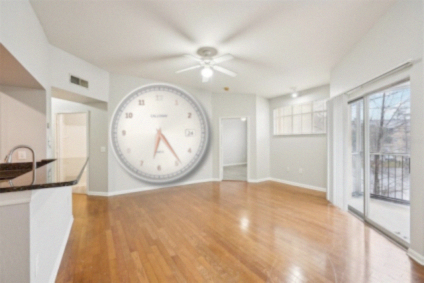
{"hour": 6, "minute": 24}
